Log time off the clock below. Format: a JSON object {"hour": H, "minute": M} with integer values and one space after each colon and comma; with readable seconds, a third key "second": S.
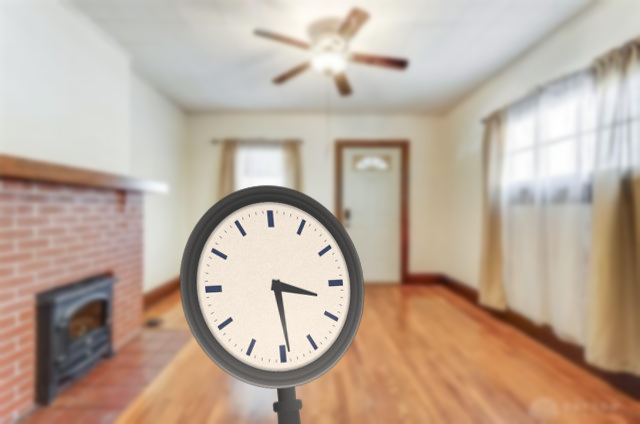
{"hour": 3, "minute": 29}
